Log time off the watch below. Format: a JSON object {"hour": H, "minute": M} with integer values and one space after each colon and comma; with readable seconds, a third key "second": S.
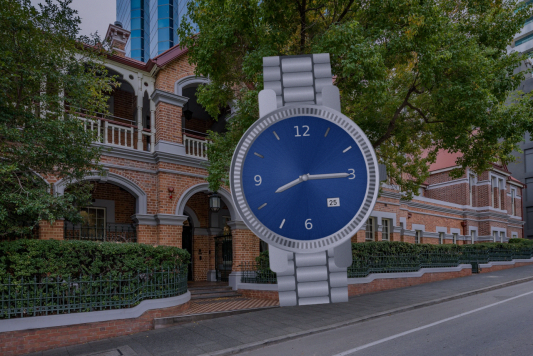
{"hour": 8, "minute": 15}
